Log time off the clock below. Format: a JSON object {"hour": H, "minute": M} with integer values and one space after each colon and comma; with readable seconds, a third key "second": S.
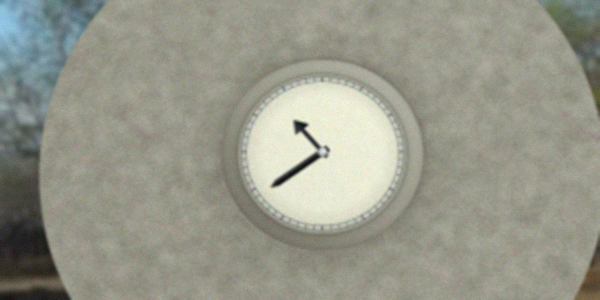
{"hour": 10, "minute": 39}
